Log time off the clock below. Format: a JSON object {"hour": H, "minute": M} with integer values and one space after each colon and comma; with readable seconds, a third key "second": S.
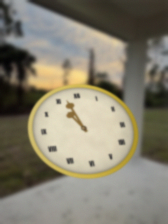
{"hour": 10, "minute": 57}
